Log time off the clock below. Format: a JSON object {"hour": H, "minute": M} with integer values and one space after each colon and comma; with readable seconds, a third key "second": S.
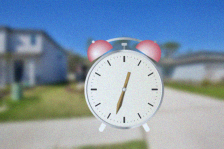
{"hour": 12, "minute": 33}
